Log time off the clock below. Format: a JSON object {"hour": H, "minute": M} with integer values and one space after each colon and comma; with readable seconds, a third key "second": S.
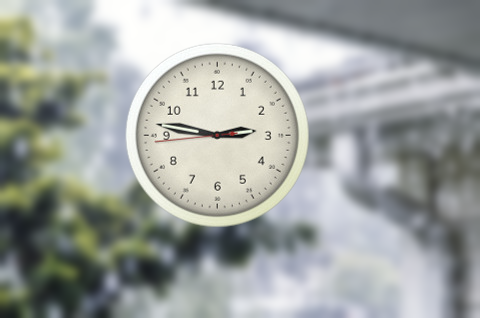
{"hour": 2, "minute": 46, "second": 44}
